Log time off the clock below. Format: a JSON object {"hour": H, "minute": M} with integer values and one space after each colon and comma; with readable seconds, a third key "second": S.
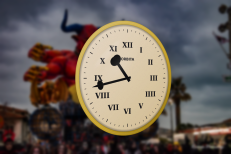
{"hour": 10, "minute": 43}
